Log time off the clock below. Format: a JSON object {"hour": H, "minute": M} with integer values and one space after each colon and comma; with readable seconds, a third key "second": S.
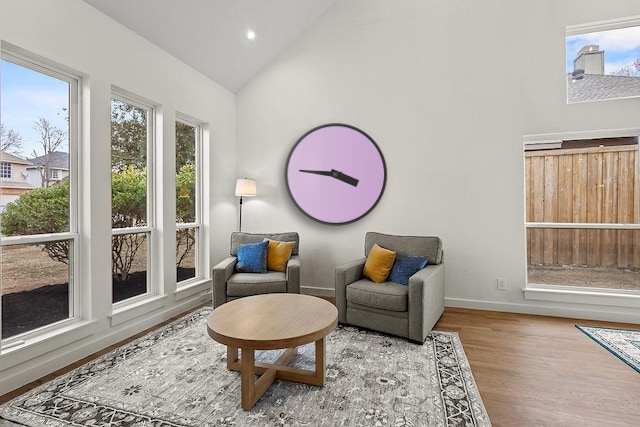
{"hour": 3, "minute": 46}
